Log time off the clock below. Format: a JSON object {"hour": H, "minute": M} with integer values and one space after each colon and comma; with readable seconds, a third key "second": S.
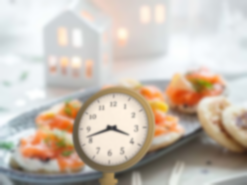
{"hour": 3, "minute": 42}
